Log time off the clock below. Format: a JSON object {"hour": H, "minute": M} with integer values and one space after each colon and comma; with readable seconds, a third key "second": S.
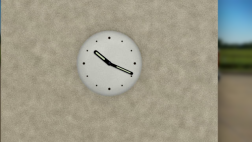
{"hour": 10, "minute": 19}
